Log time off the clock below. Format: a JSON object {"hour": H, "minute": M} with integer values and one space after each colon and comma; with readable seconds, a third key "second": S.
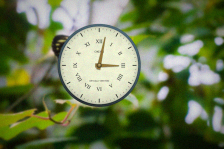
{"hour": 3, "minute": 2}
